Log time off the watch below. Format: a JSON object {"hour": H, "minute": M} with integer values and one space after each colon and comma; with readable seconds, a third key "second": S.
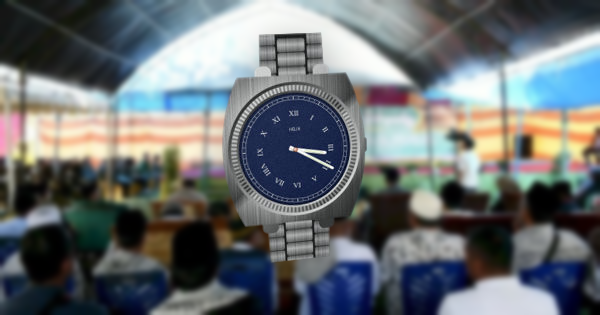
{"hour": 3, "minute": 20}
